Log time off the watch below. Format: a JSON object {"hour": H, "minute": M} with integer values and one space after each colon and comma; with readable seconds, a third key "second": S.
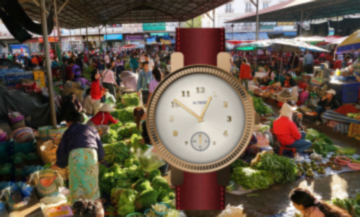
{"hour": 12, "minute": 51}
